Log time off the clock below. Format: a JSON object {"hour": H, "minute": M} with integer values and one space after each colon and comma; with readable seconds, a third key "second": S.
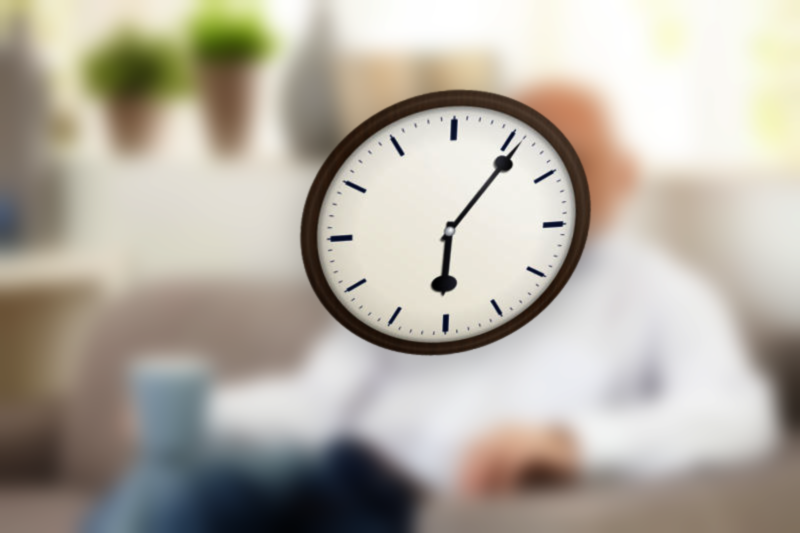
{"hour": 6, "minute": 6}
